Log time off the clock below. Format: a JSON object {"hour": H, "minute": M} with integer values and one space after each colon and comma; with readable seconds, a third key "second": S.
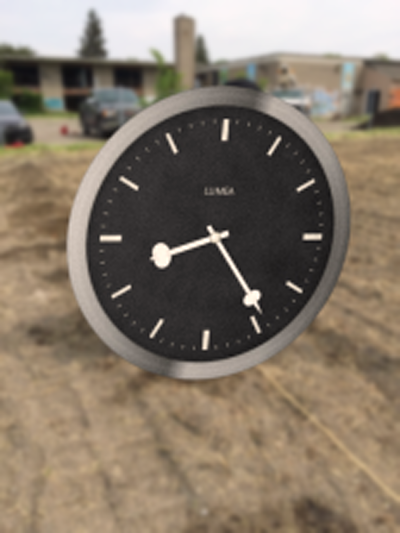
{"hour": 8, "minute": 24}
